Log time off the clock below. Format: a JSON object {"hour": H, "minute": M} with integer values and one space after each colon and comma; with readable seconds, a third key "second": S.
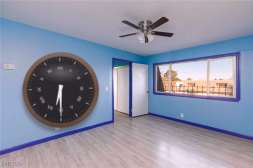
{"hour": 6, "minute": 30}
